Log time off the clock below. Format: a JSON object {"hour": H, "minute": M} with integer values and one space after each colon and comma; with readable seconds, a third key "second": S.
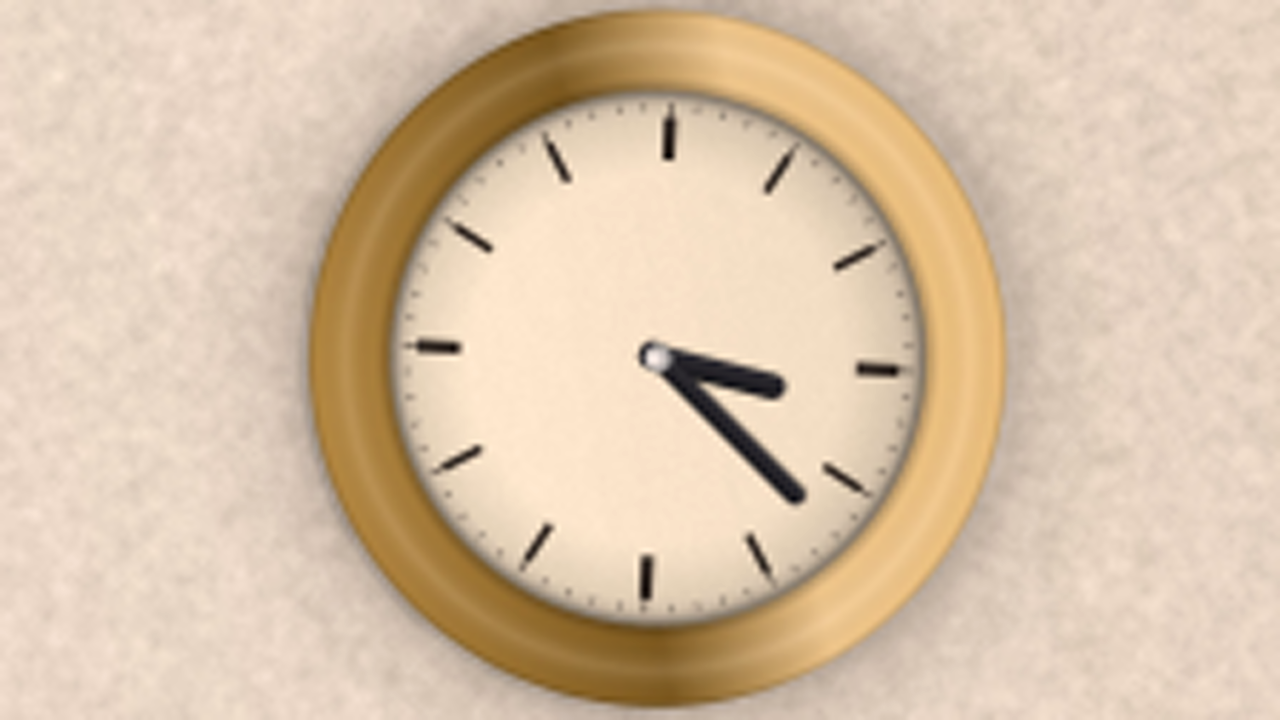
{"hour": 3, "minute": 22}
